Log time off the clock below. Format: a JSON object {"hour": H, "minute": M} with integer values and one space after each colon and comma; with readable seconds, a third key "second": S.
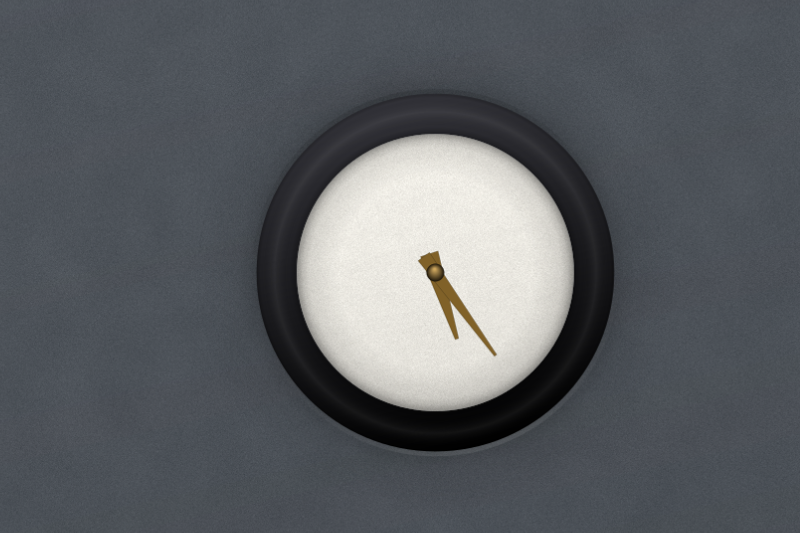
{"hour": 5, "minute": 24}
